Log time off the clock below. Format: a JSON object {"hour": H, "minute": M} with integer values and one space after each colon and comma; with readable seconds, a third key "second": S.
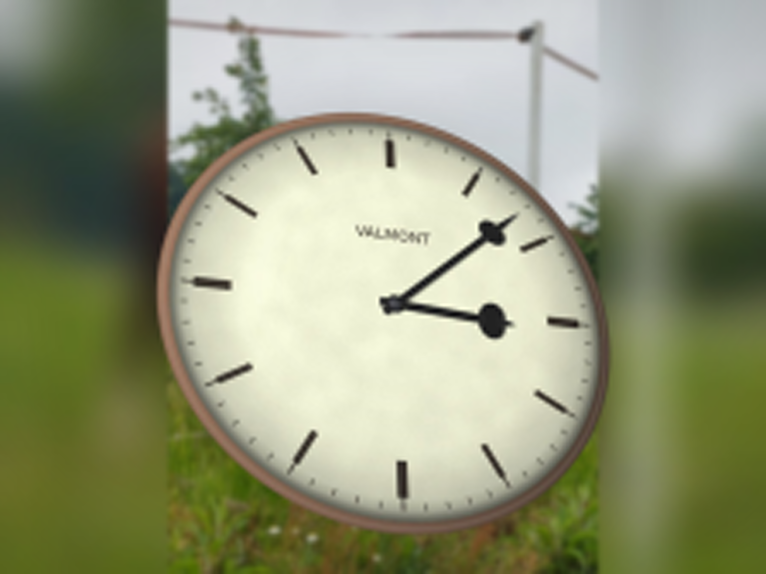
{"hour": 3, "minute": 8}
